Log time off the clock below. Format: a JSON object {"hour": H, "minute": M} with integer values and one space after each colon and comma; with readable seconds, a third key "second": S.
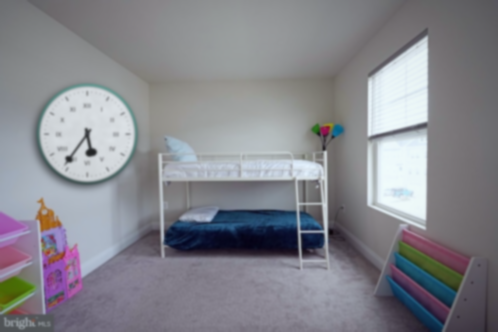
{"hour": 5, "minute": 36}
